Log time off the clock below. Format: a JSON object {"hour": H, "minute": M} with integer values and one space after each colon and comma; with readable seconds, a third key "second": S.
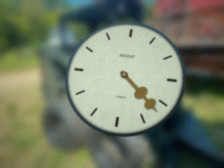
{"hour": 4, "minute": 22}
